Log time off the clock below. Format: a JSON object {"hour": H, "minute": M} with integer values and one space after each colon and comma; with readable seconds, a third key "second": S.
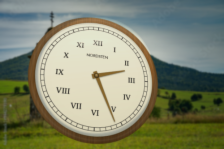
{"hour": 2, "minute": 26}
